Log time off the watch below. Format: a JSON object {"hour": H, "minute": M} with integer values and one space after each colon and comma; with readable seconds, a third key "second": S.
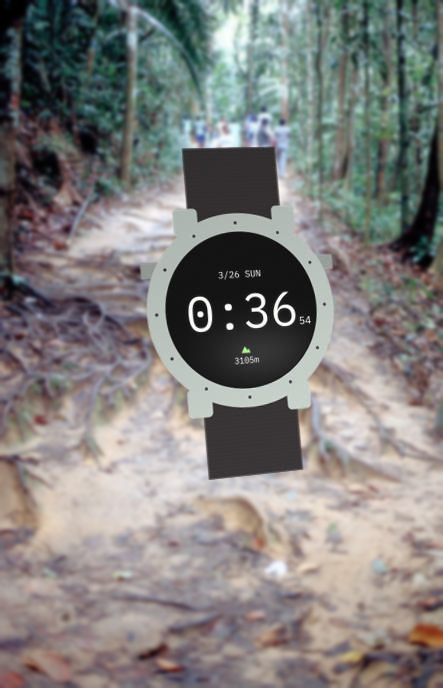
{"hour": 0, "minute": 36, "second": 54}
